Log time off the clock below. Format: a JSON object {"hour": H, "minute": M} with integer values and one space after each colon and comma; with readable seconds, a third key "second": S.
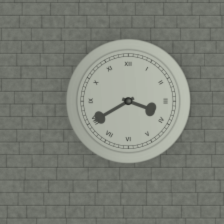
{"hour": 3, "minute": 40}
